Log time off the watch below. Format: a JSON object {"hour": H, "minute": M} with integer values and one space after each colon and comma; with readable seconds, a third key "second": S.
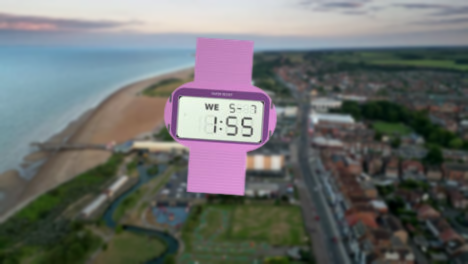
{"hour": 1, "minute": 55}
